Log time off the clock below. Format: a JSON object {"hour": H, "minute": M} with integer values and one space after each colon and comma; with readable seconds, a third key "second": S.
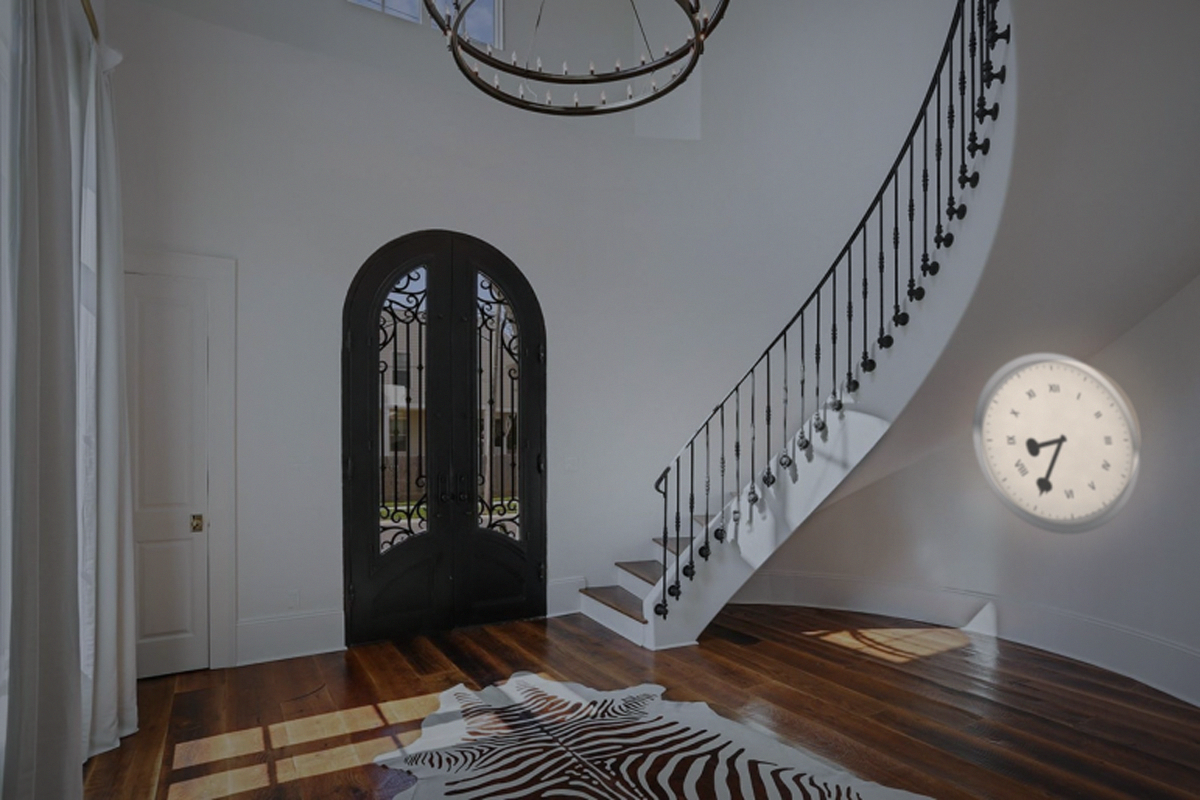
{"hour": 8, "minute": 35}
